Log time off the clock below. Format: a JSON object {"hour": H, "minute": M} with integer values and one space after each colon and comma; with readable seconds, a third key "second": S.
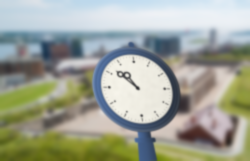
{"hour": 10, "minute": 52}
